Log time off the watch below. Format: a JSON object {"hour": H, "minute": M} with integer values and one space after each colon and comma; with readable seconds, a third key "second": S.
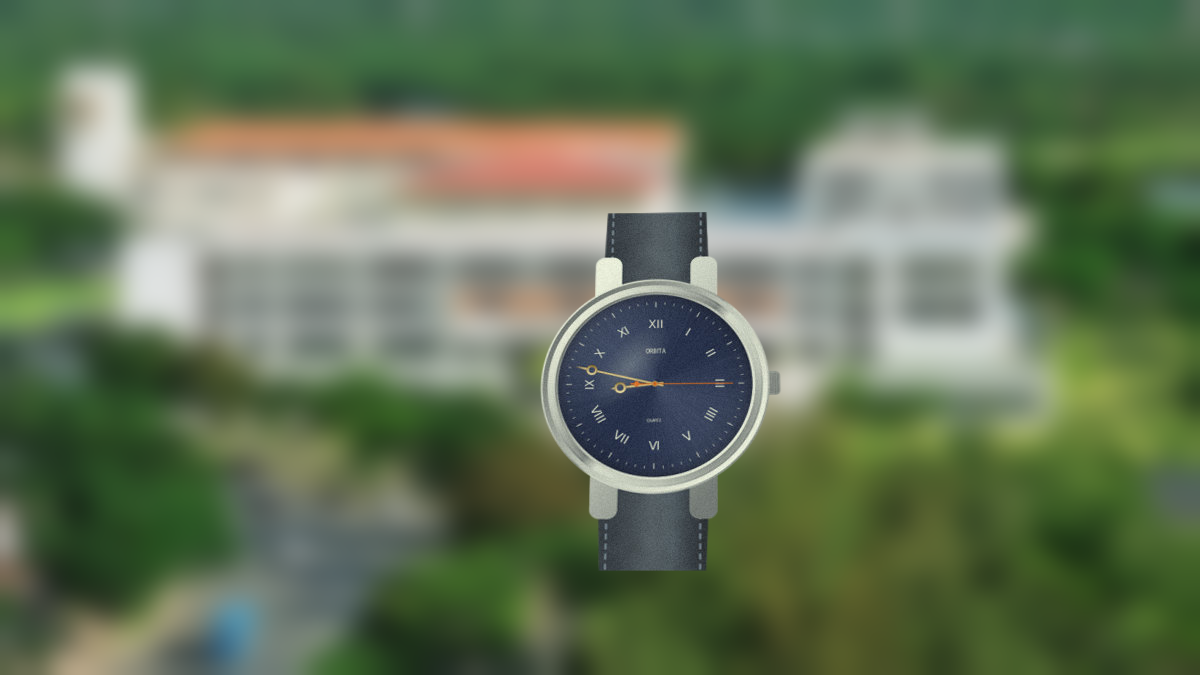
{"hour": 8, "minute": 47, "second": 15}
